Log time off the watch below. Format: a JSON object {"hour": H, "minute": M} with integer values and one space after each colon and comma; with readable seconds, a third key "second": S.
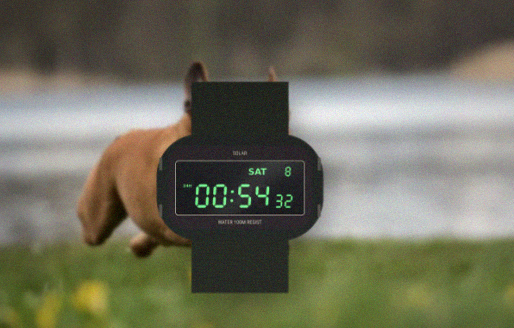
{"hour": 0, "minute": 54, "second": 32}
